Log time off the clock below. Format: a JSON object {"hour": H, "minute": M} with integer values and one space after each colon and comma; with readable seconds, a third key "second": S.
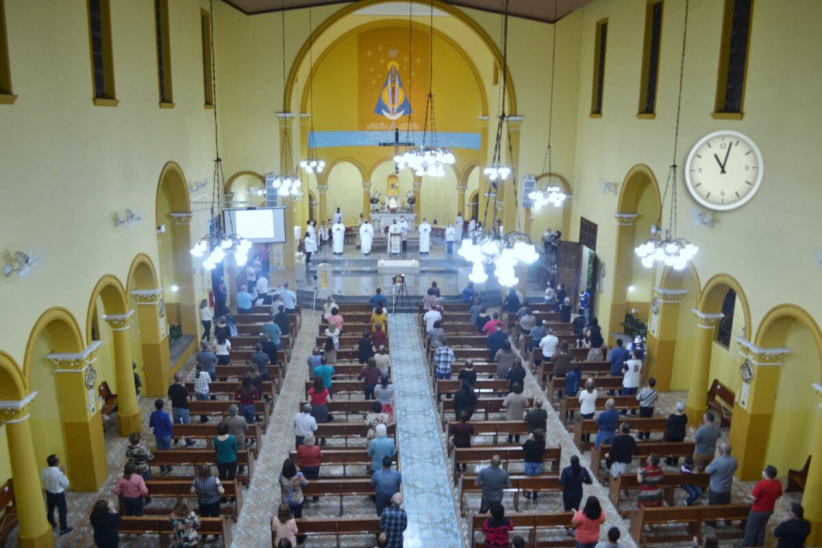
{"hour": 11, "minute": 3}
